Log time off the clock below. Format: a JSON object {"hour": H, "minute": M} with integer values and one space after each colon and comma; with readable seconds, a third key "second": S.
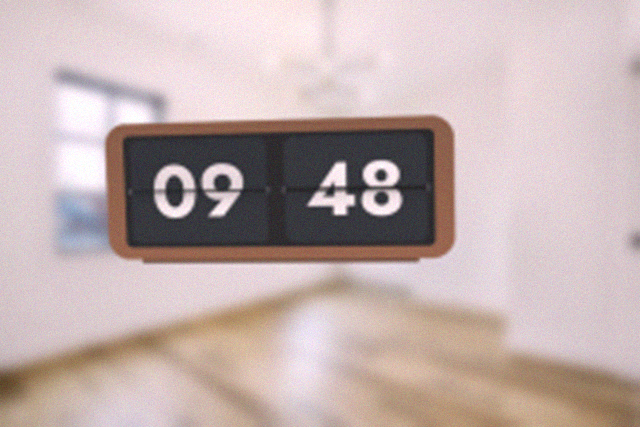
{"hour": 9, "minute": 48}
